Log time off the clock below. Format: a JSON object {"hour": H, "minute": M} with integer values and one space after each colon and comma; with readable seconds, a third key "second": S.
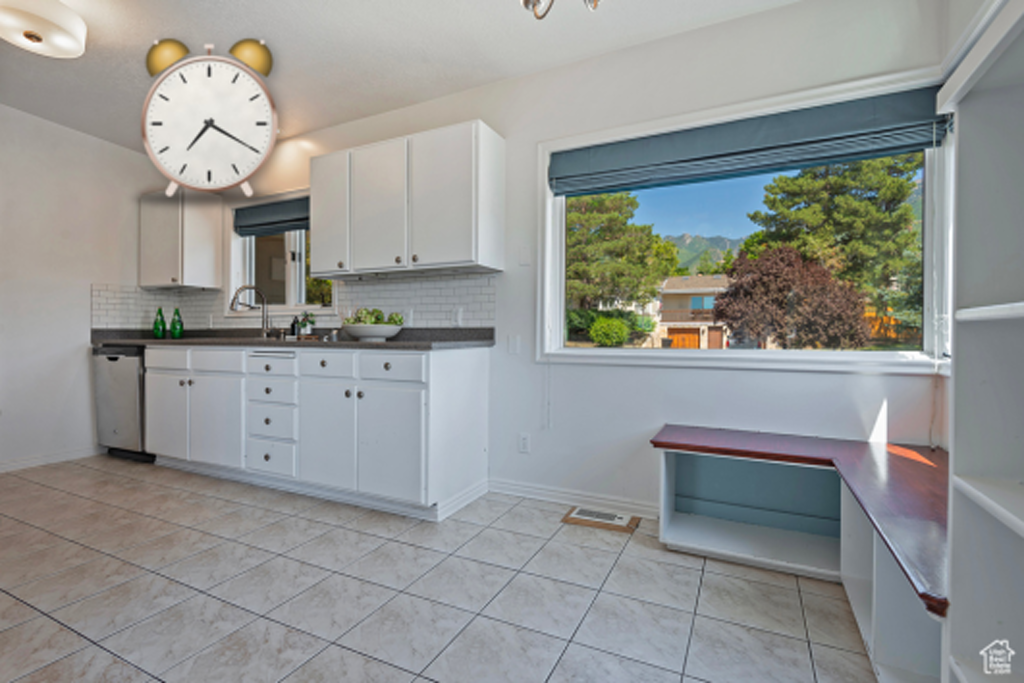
{"hour": 7, "minute": 20}
